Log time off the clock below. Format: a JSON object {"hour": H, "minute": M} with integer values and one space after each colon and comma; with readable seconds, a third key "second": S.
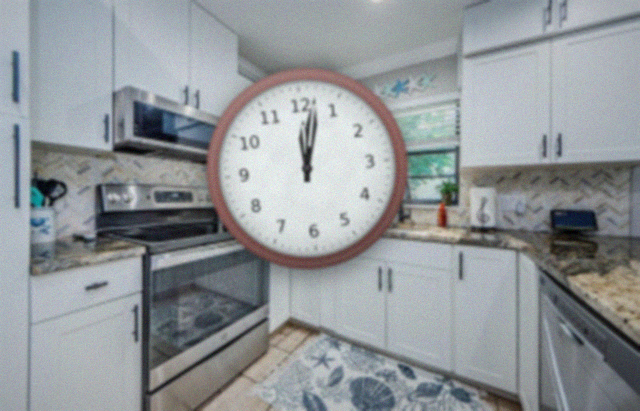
{"hour": 12, "minute": 2}
